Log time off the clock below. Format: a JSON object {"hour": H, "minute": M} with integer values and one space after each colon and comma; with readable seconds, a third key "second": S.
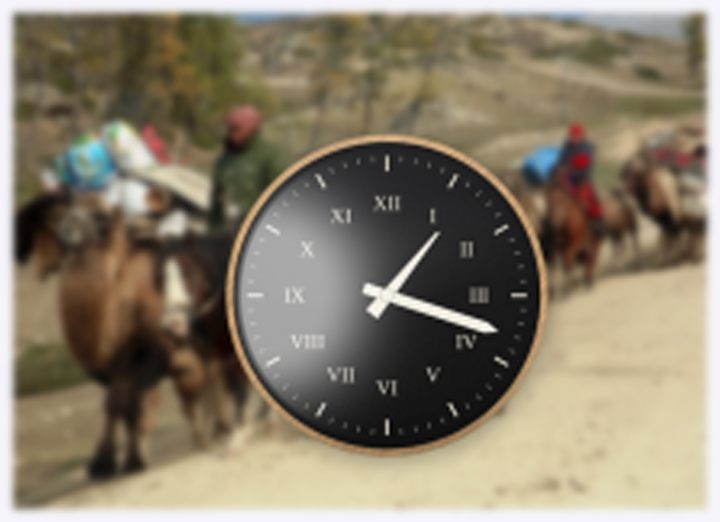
{"hour": 1, "minute": 18}
